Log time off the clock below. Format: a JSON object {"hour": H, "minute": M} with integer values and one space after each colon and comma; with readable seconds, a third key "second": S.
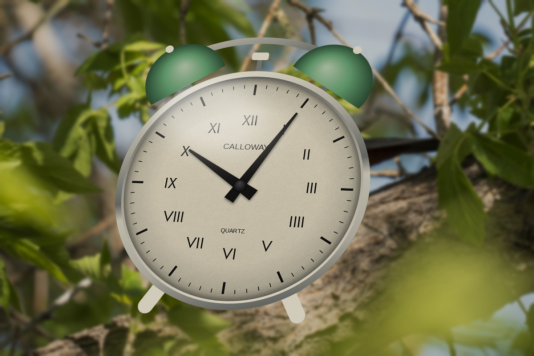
{"hour": 10, "minute": 5}
